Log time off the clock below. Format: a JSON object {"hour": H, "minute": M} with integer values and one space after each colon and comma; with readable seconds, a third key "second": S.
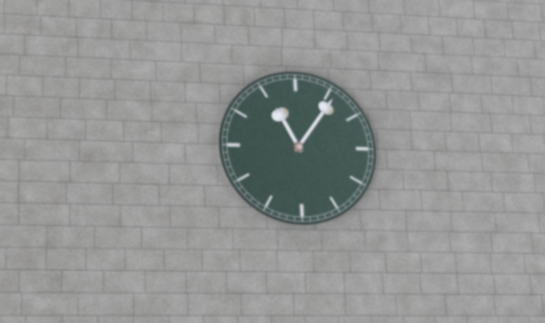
{"hour": 11, "minute": 6}
